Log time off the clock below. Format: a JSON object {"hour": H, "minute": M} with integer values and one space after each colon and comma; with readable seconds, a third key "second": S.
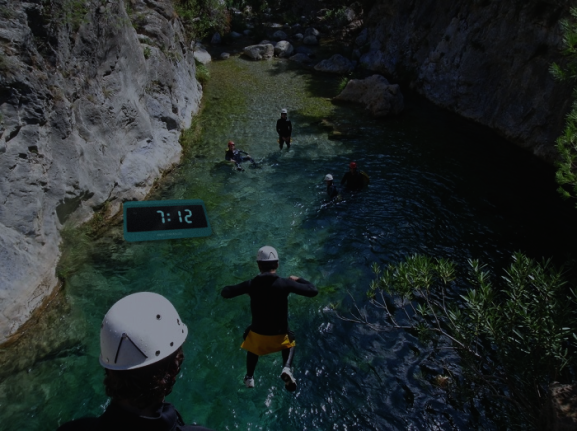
{"hour": 7, "minute": 12}
